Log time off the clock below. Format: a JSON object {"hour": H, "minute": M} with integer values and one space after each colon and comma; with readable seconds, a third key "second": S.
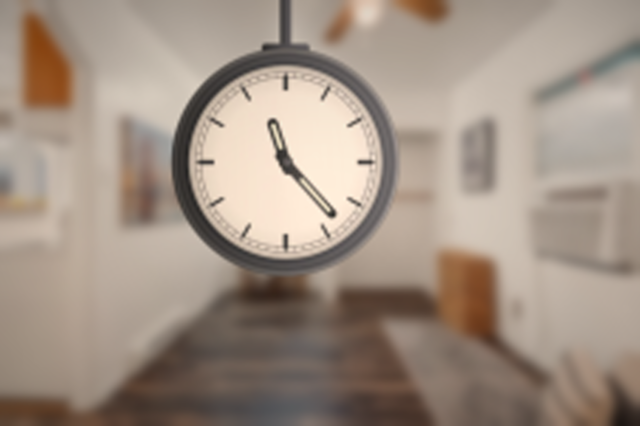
{"hour": 11, "minute": 23}
